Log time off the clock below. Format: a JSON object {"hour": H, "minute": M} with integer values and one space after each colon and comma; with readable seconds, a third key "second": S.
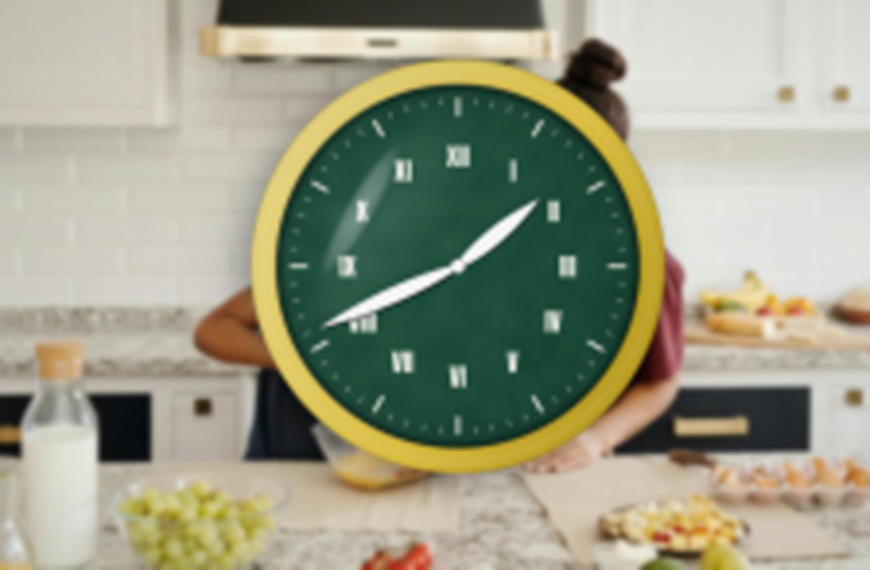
{"hour": 1, "minute": 41}
